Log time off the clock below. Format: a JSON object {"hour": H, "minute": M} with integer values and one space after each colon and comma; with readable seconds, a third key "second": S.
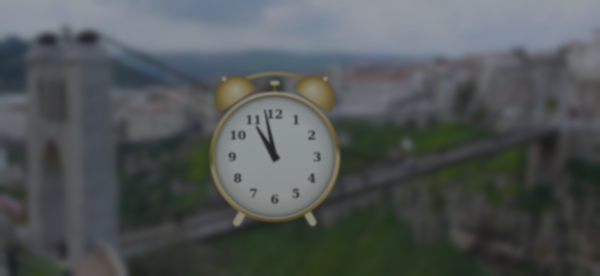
{"hour": 10, "minute": 58}
